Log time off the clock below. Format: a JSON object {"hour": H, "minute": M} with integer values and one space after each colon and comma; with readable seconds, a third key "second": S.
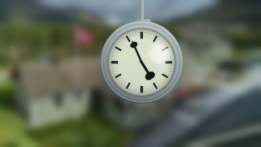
{"hour": 4, "minute": 56}
